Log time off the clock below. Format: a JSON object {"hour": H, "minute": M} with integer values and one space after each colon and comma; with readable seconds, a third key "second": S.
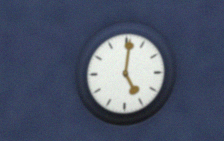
{"hour": 5, "minute": 1}
